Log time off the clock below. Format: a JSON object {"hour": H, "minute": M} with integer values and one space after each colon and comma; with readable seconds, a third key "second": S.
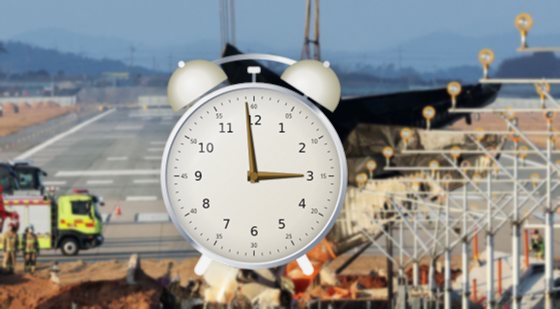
{"hour": 2, "minute": 59}
